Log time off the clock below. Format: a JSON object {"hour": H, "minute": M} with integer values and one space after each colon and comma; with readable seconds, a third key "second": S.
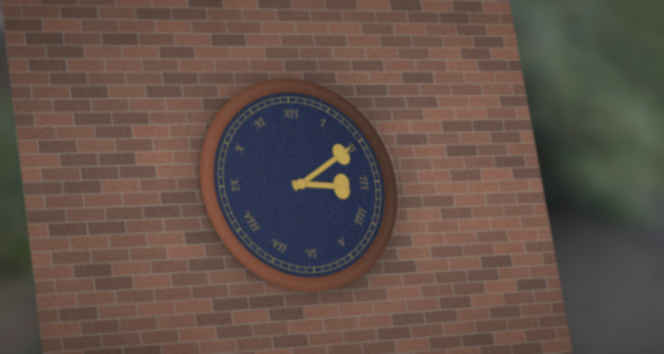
{"hour": 3, "minute": 10}
